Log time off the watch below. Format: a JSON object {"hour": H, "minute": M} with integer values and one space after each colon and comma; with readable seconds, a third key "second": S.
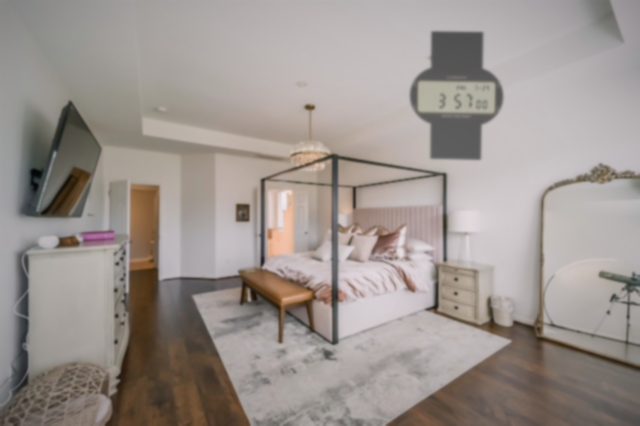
{"hour": 3, "minute": 57}
